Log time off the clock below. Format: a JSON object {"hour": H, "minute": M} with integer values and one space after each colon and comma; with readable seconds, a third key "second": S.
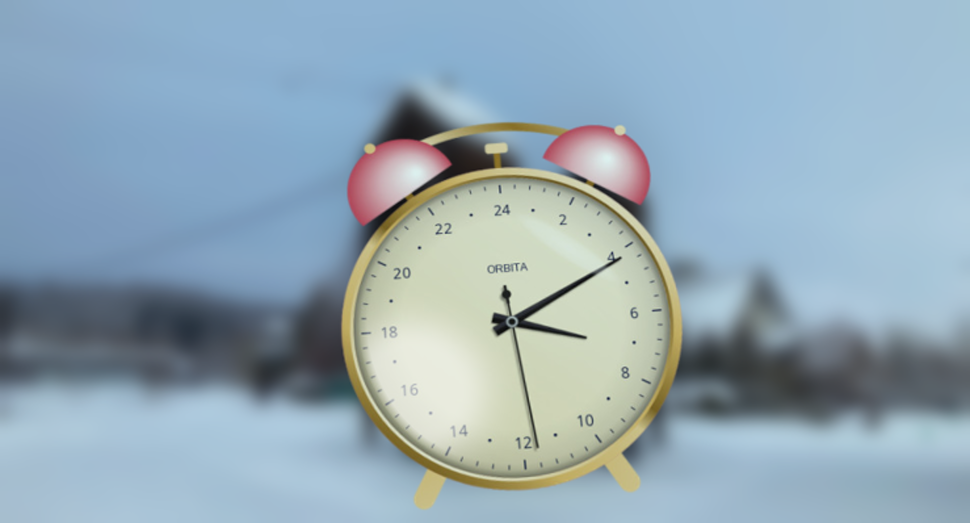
{"hour": 7, "minute": 10, "second": 29}
